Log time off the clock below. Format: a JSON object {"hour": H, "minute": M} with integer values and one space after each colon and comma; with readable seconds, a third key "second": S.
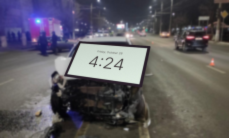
{"hour": 4, "minute": 24}
